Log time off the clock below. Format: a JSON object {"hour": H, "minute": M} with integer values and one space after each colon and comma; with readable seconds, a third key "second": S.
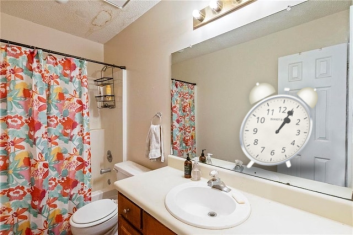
{"hour": 1, "minute": 4}
